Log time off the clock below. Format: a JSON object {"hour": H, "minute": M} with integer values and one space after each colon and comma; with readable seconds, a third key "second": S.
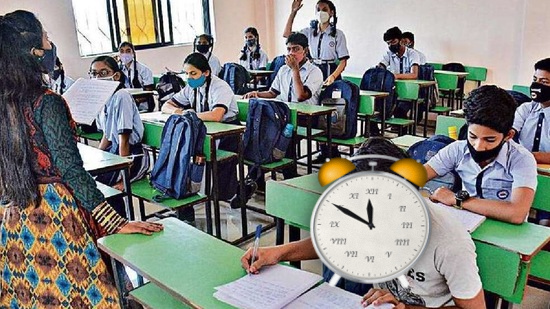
{"hour": 11, "minute": 50}
